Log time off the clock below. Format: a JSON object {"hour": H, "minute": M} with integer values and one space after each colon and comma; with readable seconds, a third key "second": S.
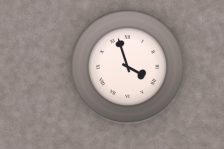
{"hour": 3, "minute": 57}
